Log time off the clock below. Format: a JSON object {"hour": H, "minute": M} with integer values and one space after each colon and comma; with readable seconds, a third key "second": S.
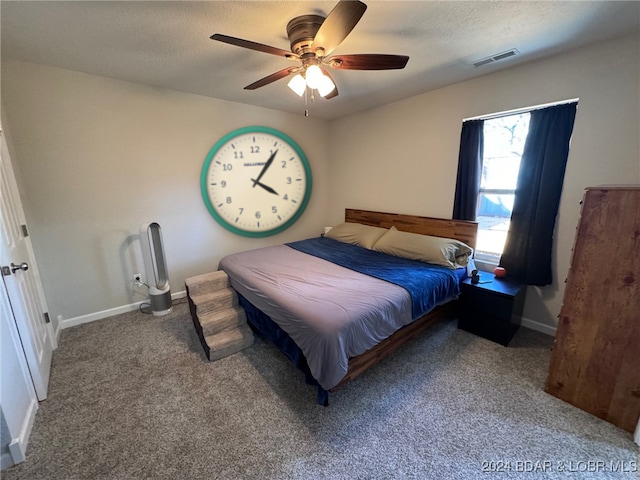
{"hour": 4, "minute": 6}
